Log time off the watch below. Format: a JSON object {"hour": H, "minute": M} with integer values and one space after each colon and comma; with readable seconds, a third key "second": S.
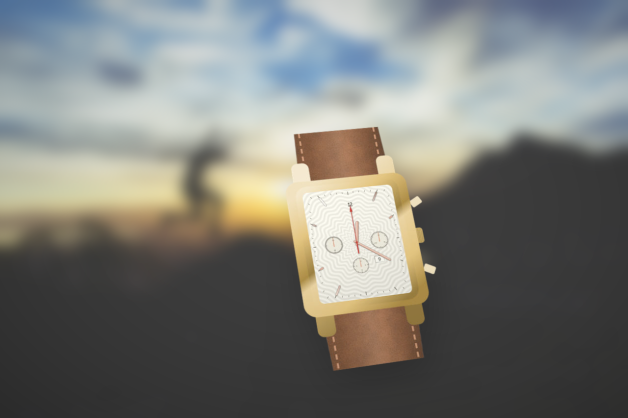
{"hour": 12, "minute": 21}
